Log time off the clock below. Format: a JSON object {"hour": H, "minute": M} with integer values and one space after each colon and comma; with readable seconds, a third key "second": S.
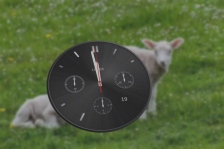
{"hour": 11, "minute": 59}
